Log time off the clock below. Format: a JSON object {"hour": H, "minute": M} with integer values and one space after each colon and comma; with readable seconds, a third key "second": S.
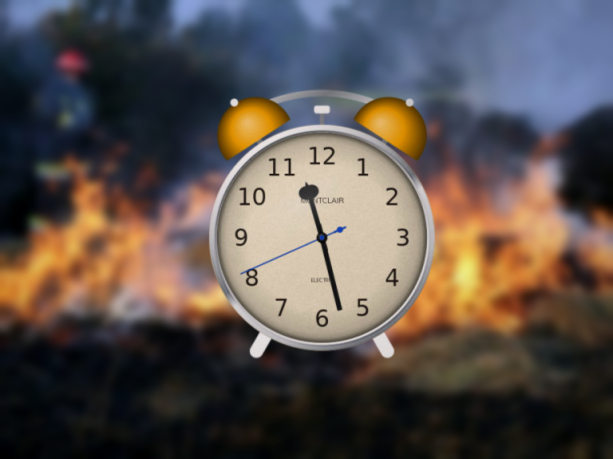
{"hour": 11, "minute": 27, "second": 41}
